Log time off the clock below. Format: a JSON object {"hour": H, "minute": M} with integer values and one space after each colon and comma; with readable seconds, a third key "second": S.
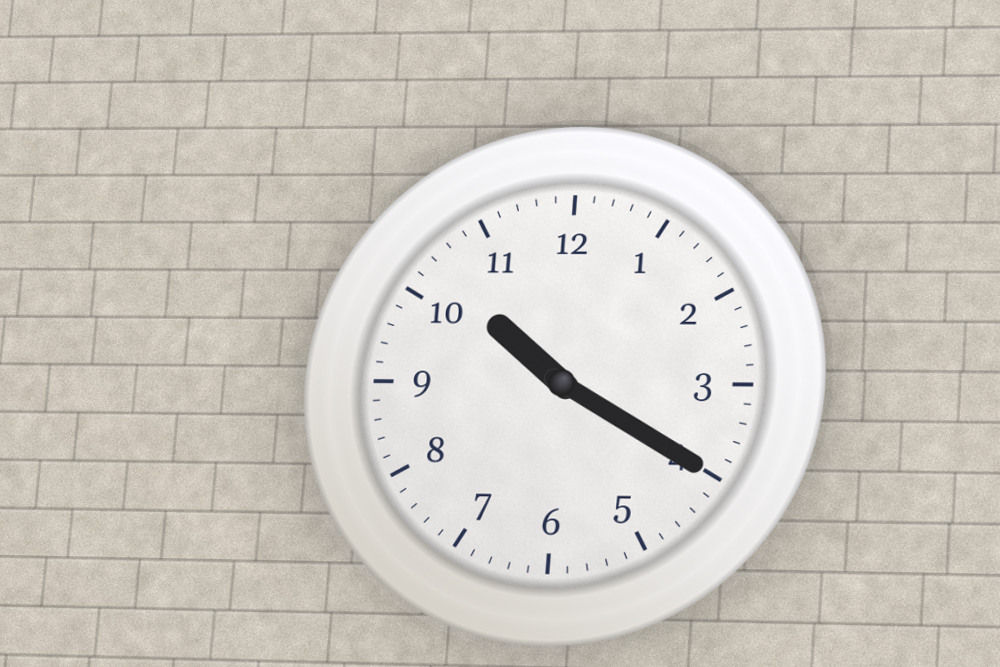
{"hour": 10, "minute": 20}
